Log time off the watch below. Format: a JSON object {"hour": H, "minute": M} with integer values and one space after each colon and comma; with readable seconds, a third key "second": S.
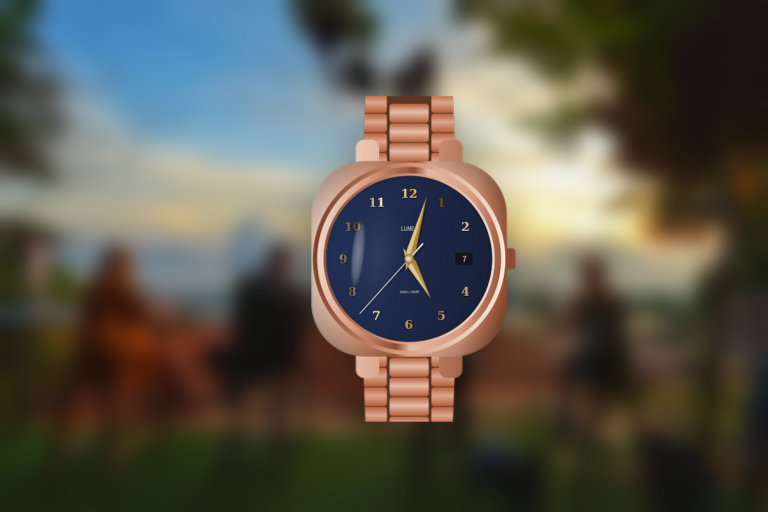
{"hour": 5, "minute": 2, "second": 37}
